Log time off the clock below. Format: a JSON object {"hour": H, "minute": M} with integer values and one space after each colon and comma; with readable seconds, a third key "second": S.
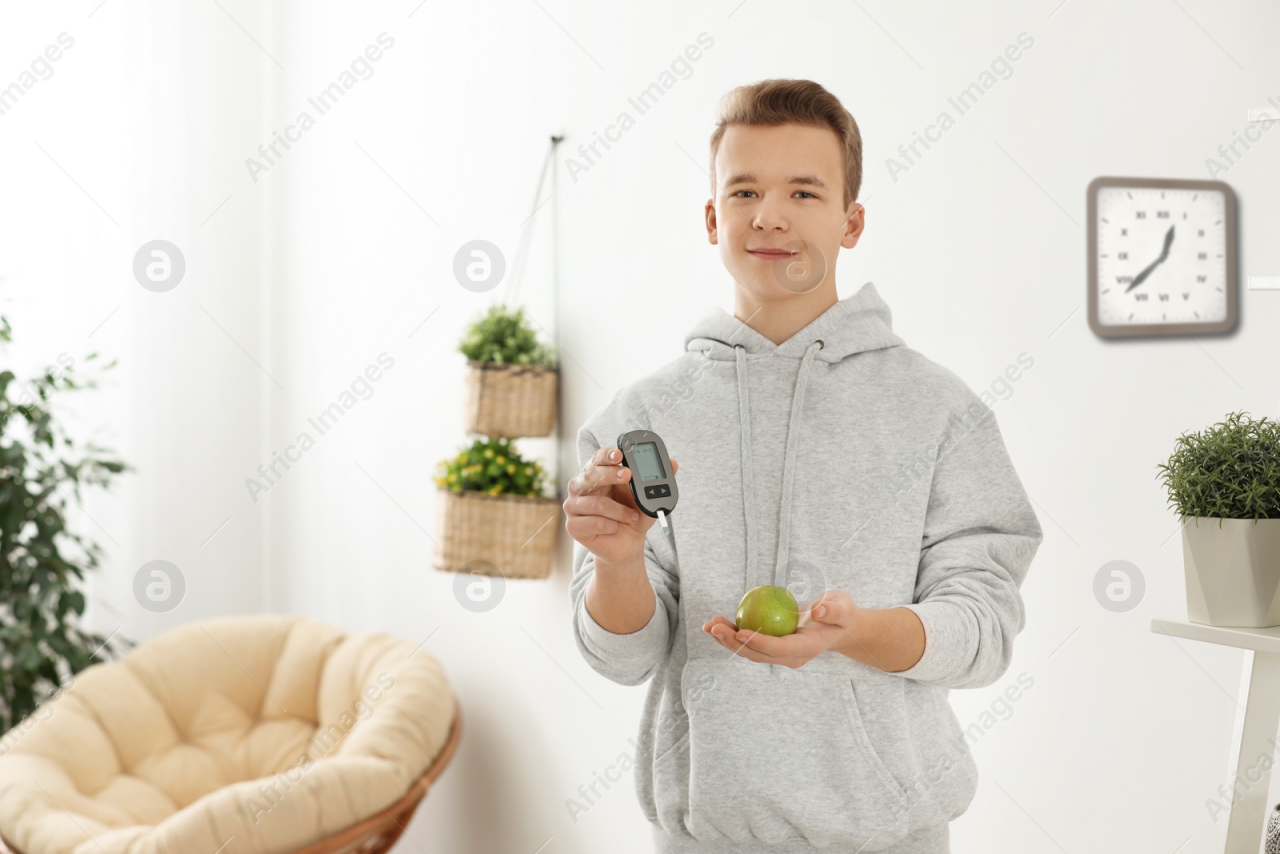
{"hour": 12, "minute": 38}
